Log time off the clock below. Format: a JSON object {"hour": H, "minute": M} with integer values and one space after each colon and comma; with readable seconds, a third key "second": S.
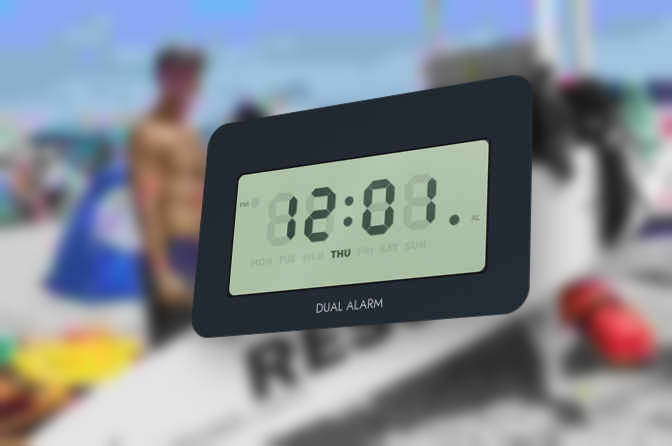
{"hour": 12, "minute": 1}
